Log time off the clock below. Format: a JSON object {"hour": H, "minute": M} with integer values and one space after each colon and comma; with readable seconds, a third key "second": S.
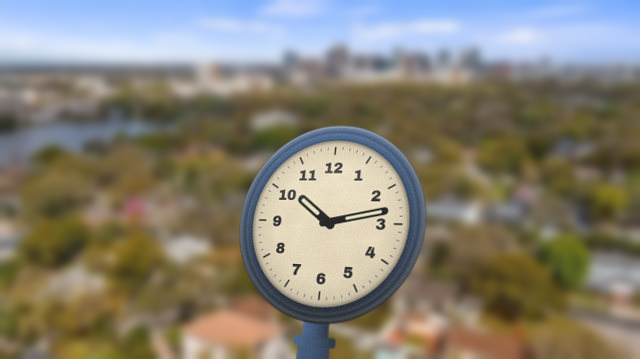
{"hour": 10, "minute": 13}
